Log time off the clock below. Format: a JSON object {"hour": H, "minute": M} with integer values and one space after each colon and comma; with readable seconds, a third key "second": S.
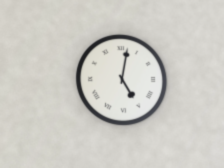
{"hour": 5, "minute": 2}
